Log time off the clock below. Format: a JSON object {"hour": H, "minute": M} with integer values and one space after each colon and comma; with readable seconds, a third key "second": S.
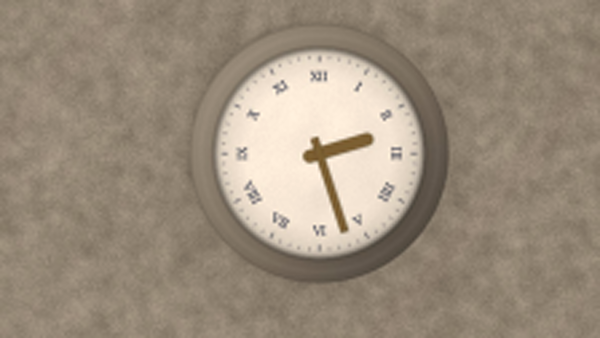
{"hour": 2, "minute": 27}
